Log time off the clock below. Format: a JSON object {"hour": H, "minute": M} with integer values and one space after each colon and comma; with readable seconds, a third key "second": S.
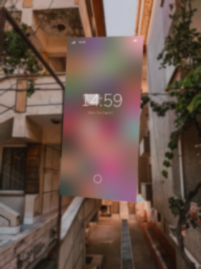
{"hour": 14, "minute": 59}
